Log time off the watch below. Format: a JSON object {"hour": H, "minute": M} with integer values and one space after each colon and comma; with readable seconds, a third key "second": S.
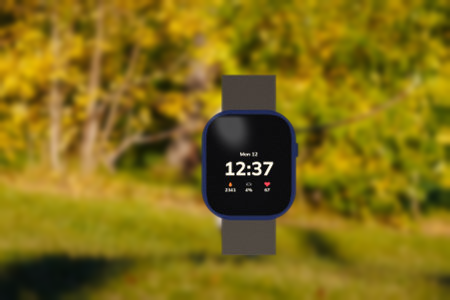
{"hour": 12, "minute": 37}
